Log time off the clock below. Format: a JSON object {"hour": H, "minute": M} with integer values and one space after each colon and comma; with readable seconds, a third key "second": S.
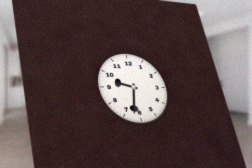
{"hour": 9, "minute": 32}
